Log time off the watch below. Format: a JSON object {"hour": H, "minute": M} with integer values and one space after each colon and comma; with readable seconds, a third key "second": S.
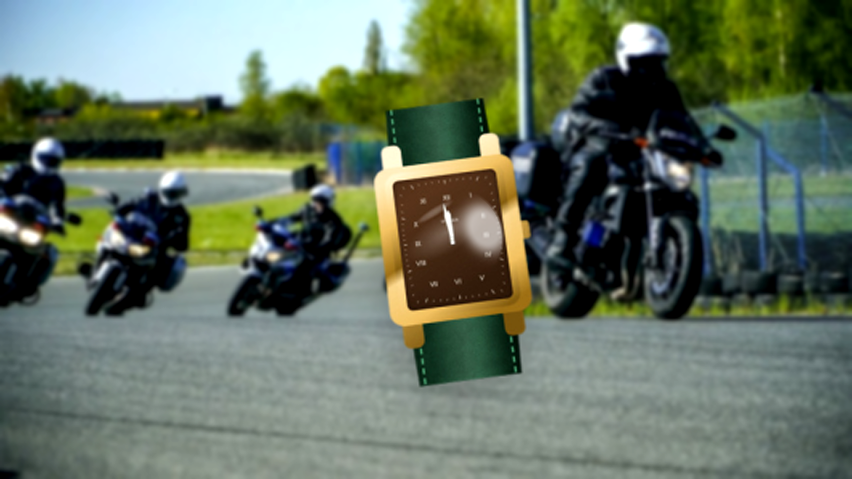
{"hour": 11, "minute": 59}
